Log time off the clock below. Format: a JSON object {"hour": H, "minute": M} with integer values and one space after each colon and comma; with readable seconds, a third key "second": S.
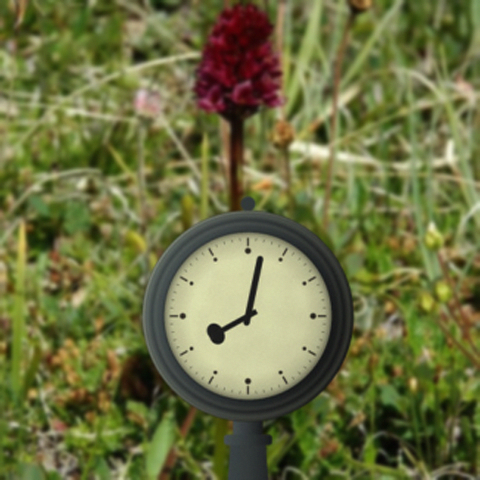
{"hour": 8, "minute": 2}
